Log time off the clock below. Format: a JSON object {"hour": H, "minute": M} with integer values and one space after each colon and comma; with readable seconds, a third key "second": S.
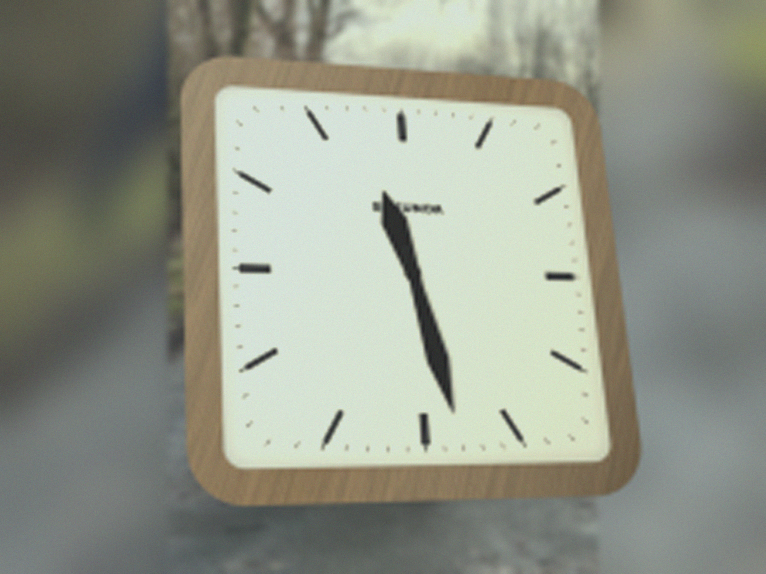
{"hour": 11, "minute": 28}
